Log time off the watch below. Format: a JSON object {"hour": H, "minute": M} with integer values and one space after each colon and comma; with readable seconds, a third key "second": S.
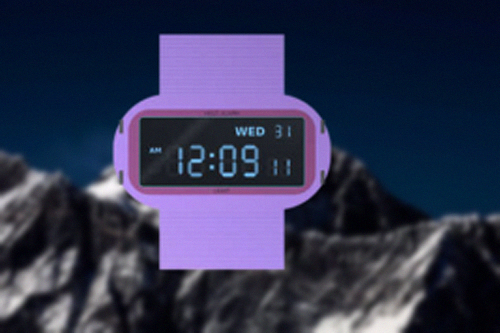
{"hour": 12, "minute": 9, "second": 11}
